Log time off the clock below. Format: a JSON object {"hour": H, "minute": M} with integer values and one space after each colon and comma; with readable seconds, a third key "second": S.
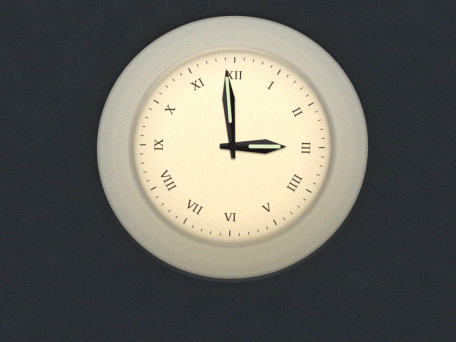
{"hour": 2, "minute": 59}
